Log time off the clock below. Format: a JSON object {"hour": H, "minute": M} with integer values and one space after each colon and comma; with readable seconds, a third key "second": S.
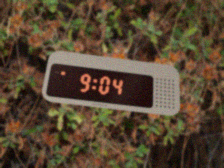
{"hour": 9, "minute": 4}
